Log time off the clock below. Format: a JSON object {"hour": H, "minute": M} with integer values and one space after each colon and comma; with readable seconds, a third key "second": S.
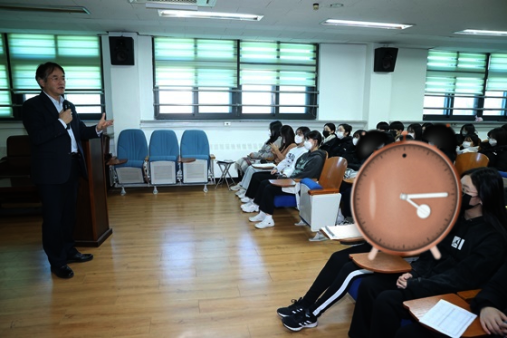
{"hour": 4, "minute": 15}
